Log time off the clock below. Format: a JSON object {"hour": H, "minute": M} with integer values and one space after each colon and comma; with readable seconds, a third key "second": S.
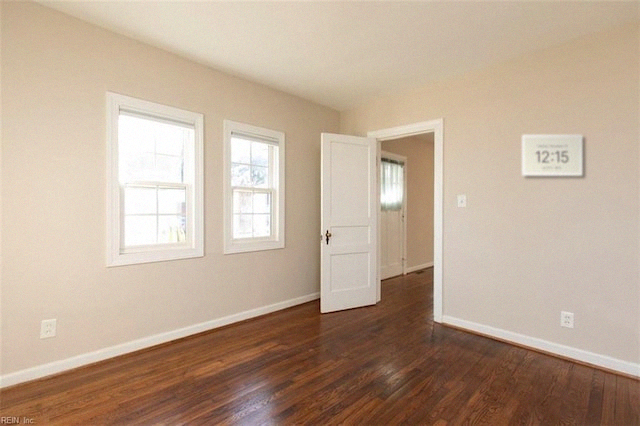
{"hour": 12, "minute": 15}
